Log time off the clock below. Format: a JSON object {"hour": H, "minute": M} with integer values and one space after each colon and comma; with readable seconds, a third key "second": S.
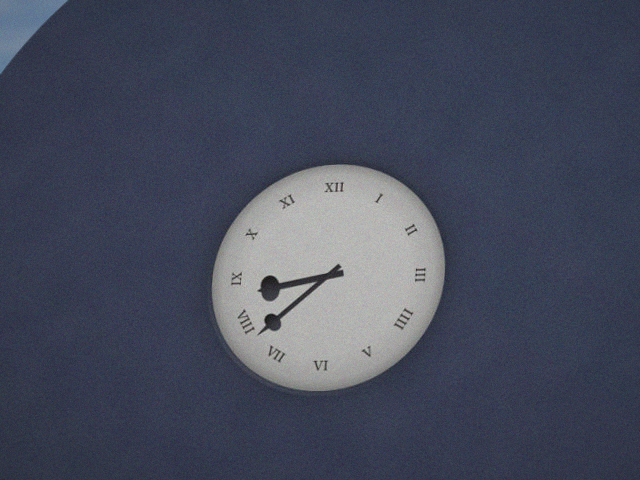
{"hour": 8, "minute": 38}
